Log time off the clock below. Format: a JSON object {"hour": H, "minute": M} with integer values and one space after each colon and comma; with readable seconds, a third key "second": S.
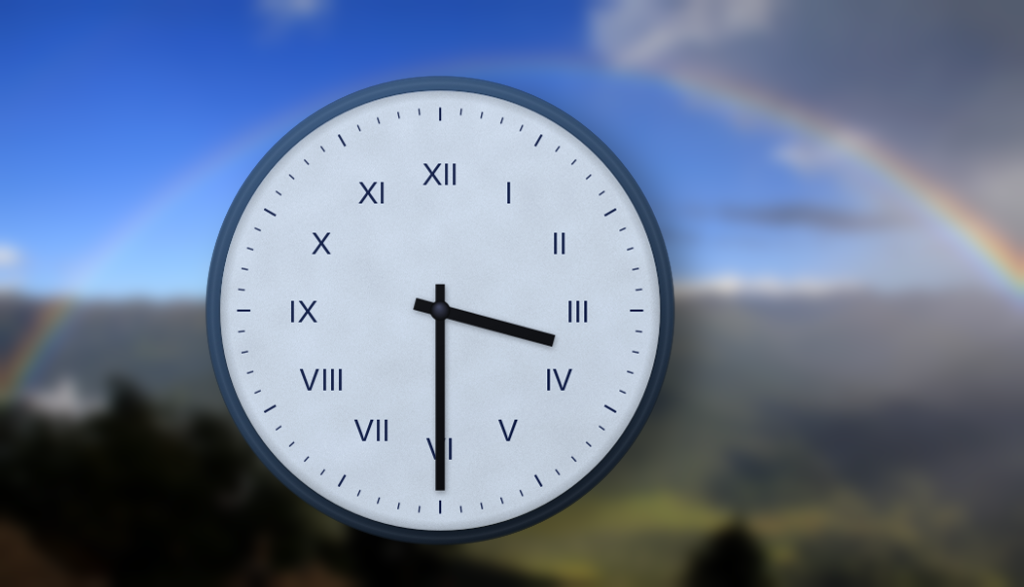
{"hour": 3, "minute": 30}
